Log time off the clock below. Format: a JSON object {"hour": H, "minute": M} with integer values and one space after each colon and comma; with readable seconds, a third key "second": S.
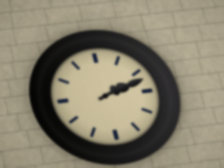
{"hour": 2, "minute": 12}
